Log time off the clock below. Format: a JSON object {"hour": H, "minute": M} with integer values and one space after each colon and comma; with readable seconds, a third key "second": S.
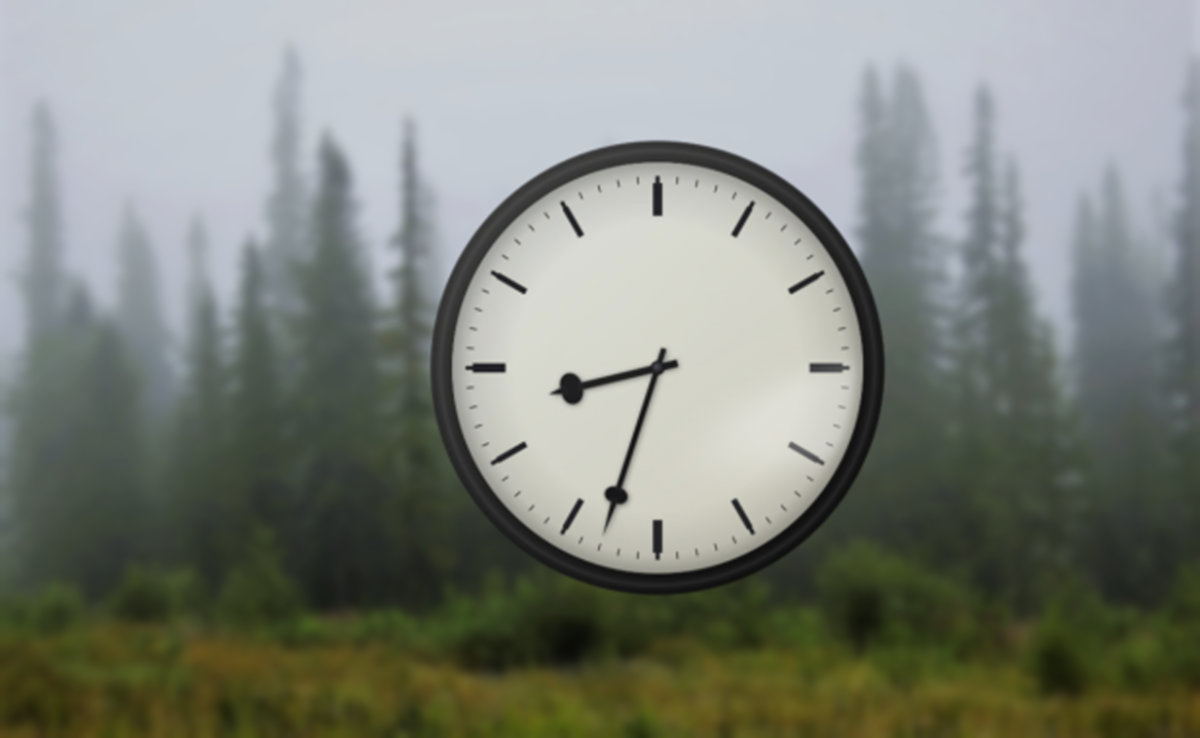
{"hour": 8, "minute": 33}
